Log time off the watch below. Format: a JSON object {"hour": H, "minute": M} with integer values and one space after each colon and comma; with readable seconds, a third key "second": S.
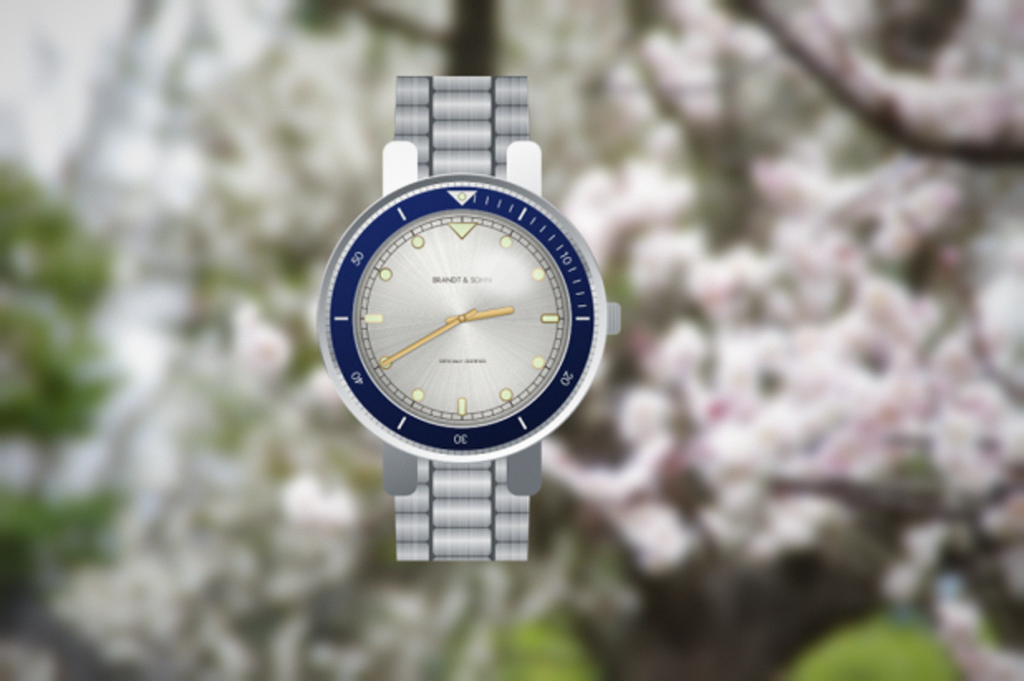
{"hour": 2, "minute": 40}
